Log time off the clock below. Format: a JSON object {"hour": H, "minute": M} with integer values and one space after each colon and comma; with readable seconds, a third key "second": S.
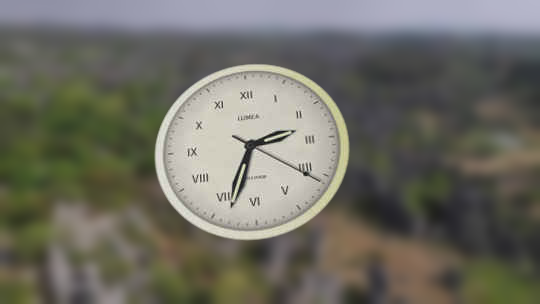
{"hour": 2, "minute": 33, "second": 21}
